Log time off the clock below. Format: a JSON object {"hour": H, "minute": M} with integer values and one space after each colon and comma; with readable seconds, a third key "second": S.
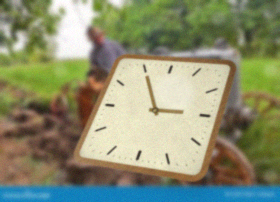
{"hour": 2, "minute": 55}
